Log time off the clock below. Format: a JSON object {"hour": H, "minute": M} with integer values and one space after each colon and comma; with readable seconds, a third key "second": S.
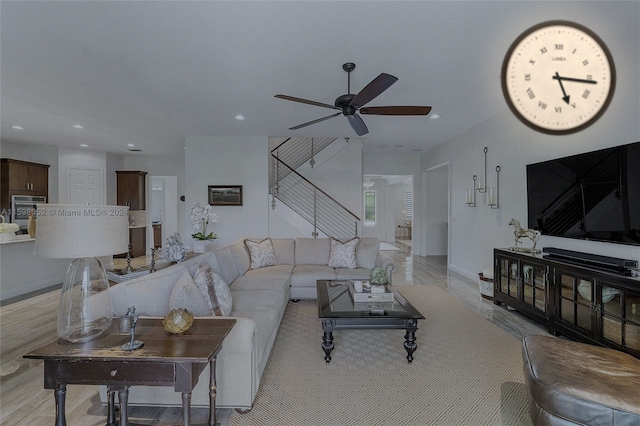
{"hour": 5, "minute": 16}
